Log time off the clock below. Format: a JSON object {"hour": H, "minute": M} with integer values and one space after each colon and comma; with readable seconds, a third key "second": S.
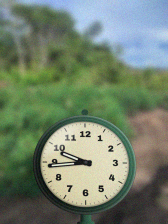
{"hour": 9, "minute": 44}
